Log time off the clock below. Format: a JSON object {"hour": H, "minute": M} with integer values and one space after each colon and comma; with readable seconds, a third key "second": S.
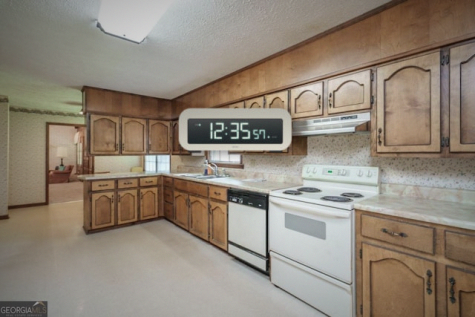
{"hour": 12, "minute": 35, "second": 57}
